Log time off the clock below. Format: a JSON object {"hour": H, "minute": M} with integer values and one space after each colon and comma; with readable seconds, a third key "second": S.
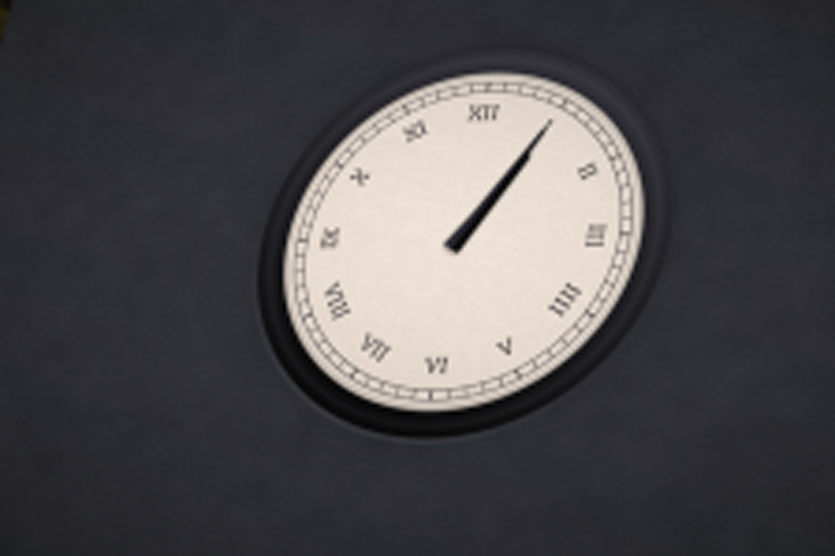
{"hour": 1, "minute": 5}
